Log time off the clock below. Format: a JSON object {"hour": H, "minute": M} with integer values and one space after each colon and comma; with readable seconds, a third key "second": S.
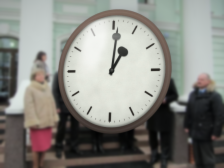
{"hour": 1, "minute": 1}
